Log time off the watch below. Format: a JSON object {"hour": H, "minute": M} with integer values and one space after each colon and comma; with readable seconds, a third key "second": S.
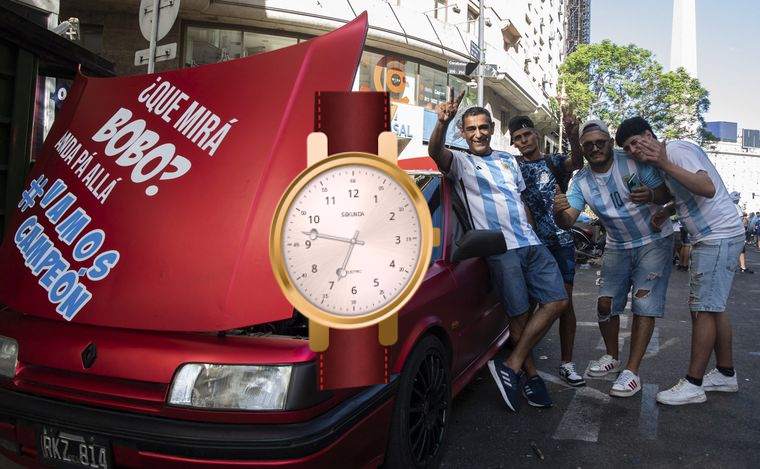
{"hour": 6, "minute": 47}
